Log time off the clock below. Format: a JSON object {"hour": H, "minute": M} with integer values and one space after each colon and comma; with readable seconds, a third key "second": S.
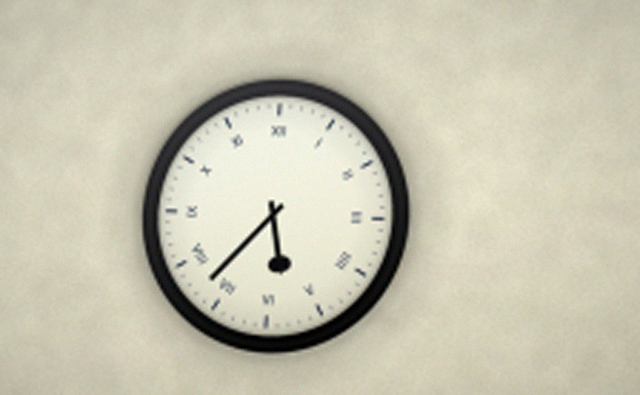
{"hour": 5, "minute": 37}
